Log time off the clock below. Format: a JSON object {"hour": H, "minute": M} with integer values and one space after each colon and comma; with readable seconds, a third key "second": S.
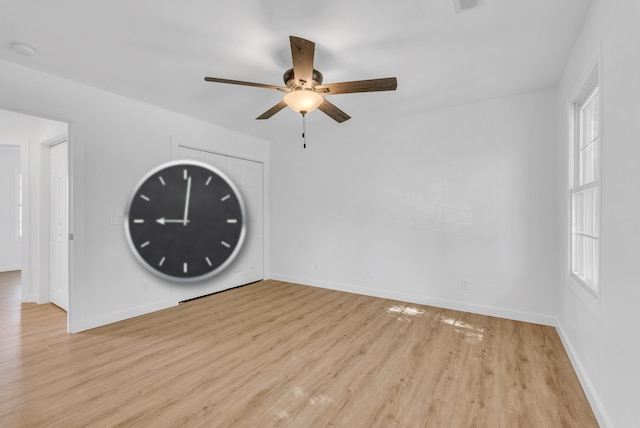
{"hour": 9, "minute": 1}
